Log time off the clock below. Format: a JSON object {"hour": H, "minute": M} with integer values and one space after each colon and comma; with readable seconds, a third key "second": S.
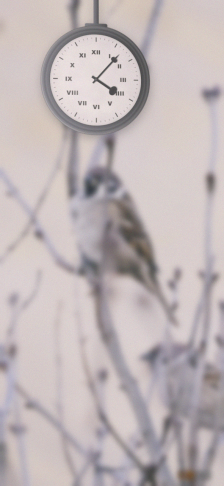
{"hour": 4, "minute": 7}
